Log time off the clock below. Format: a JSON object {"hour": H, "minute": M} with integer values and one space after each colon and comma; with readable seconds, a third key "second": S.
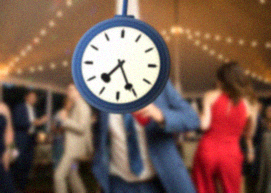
{"hour": 7, "minute": 26}
